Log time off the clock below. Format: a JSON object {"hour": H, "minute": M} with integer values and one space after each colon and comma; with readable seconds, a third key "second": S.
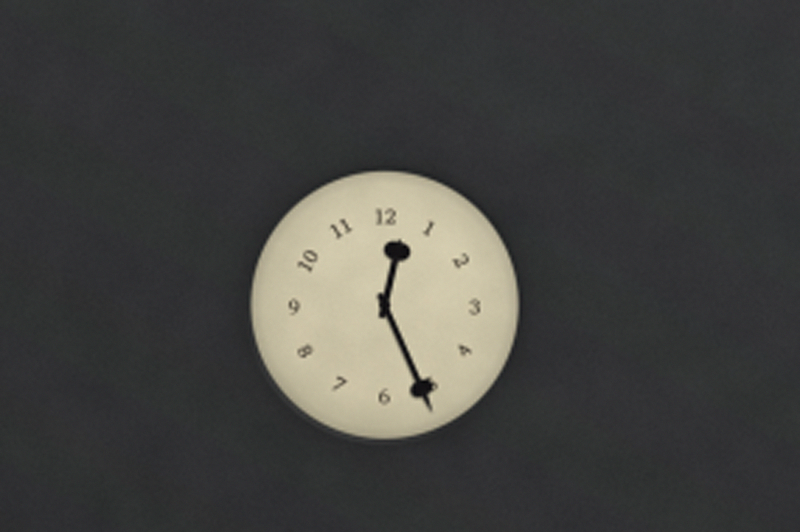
{"hour": 12, "minute": 26}
